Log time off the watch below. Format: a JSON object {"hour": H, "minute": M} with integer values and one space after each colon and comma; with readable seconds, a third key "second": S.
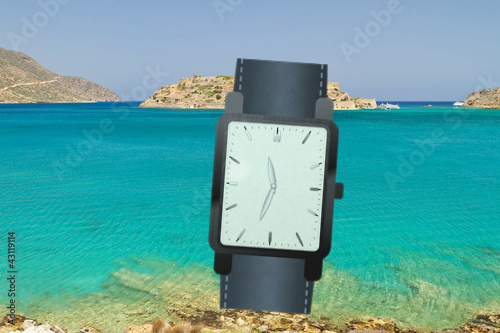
{"hour": 11, "minute": 33}
